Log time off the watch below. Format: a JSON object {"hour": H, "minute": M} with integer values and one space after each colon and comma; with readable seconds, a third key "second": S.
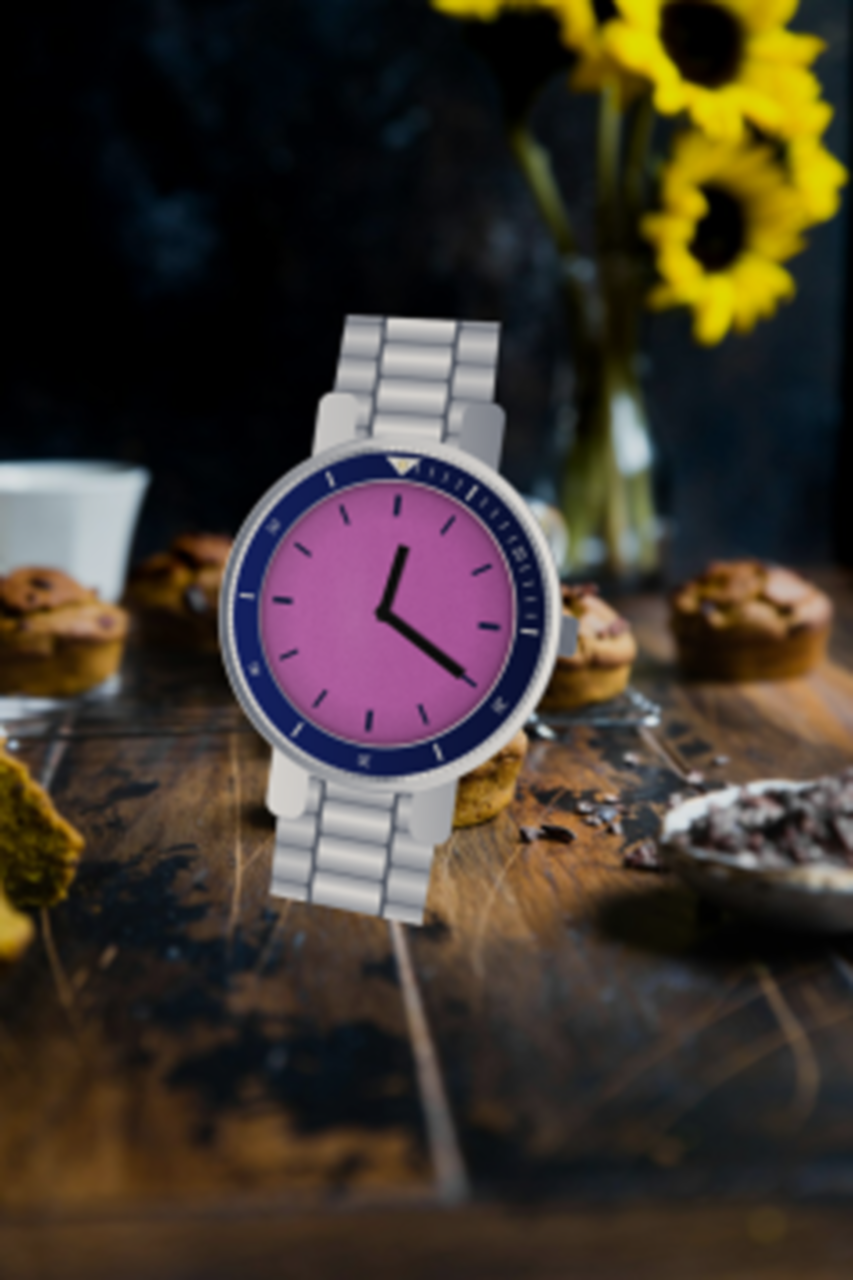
{"hour": 12, "minute": 20}
